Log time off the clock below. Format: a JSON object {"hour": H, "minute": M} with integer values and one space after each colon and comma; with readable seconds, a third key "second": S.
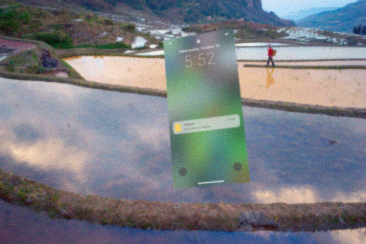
{"hour": 5, "minute": 52}
